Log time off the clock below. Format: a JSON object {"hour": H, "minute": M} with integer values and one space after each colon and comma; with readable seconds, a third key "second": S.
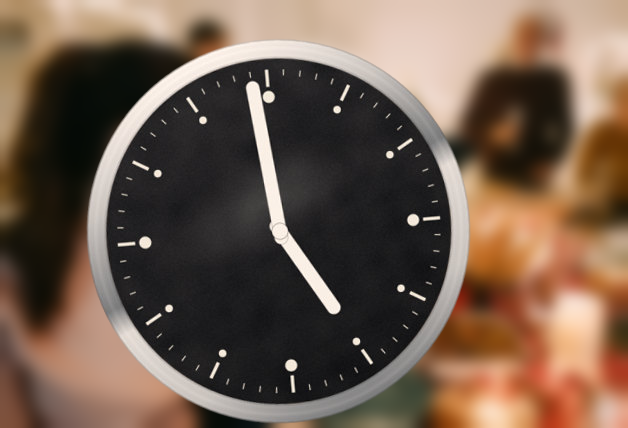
{"hour": 4, "minute": 59}
